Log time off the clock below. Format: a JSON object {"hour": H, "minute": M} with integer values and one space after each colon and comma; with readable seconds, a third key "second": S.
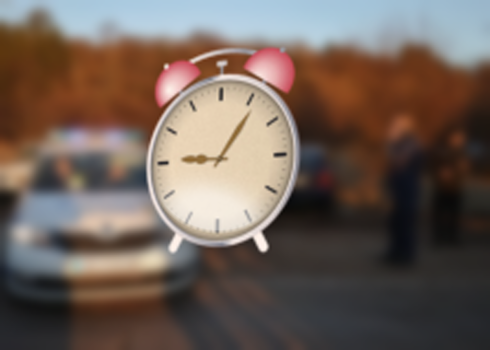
{"hour": 9, "minute": 6}
